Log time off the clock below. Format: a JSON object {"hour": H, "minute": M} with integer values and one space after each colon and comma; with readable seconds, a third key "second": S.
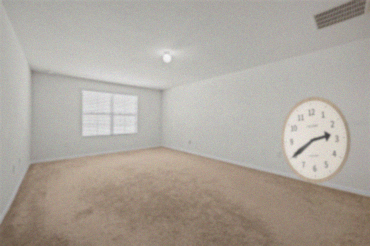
{"hour": 2, "minute": 40}
